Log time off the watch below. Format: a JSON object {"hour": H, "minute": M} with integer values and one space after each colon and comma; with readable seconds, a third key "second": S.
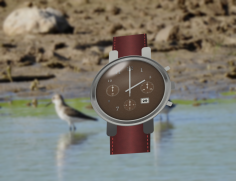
{"hour": 2, "minute": 0}
